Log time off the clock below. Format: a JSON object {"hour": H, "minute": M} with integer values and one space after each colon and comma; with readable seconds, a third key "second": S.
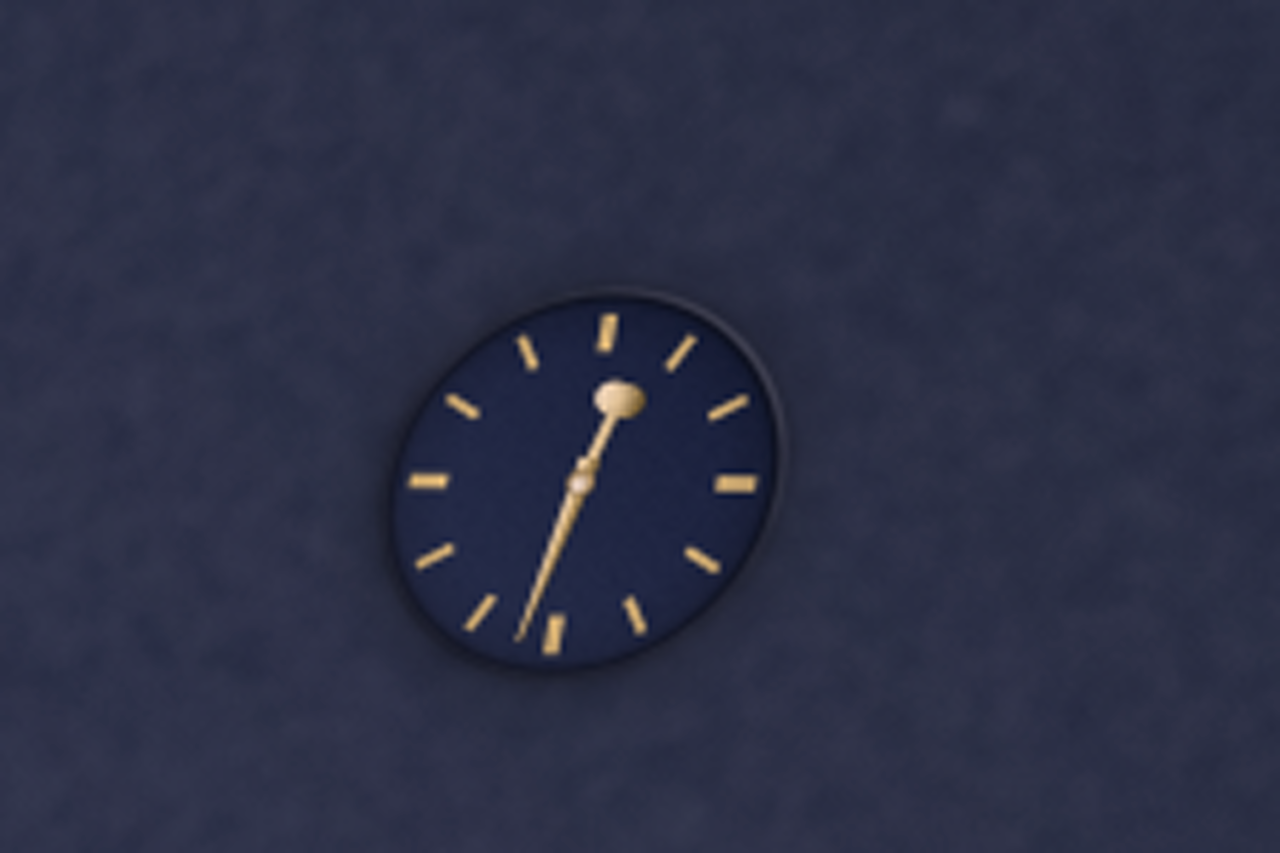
{"hour": 12, "minute": 32}
